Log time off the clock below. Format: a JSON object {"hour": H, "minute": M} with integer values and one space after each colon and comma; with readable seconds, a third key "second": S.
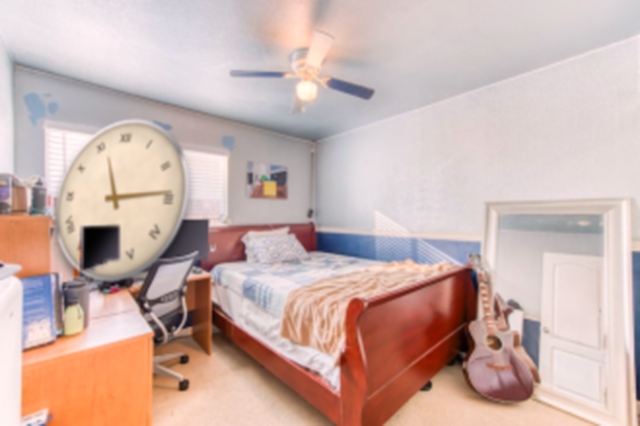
{"hour": 11, "minute": 14}
